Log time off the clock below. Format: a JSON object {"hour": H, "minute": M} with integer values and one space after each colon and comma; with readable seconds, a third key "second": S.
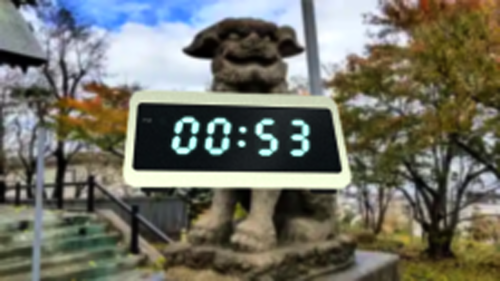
{"hour": 0, "minute": 53}
